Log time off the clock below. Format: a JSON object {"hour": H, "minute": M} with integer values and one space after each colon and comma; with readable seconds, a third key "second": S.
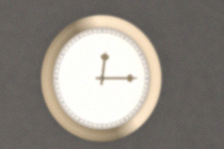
{"hour": 12, "minute": 15}
